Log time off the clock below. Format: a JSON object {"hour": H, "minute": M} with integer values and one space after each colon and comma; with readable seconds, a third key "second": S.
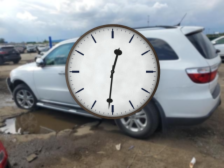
{"hour": 12, "minute": 31}
